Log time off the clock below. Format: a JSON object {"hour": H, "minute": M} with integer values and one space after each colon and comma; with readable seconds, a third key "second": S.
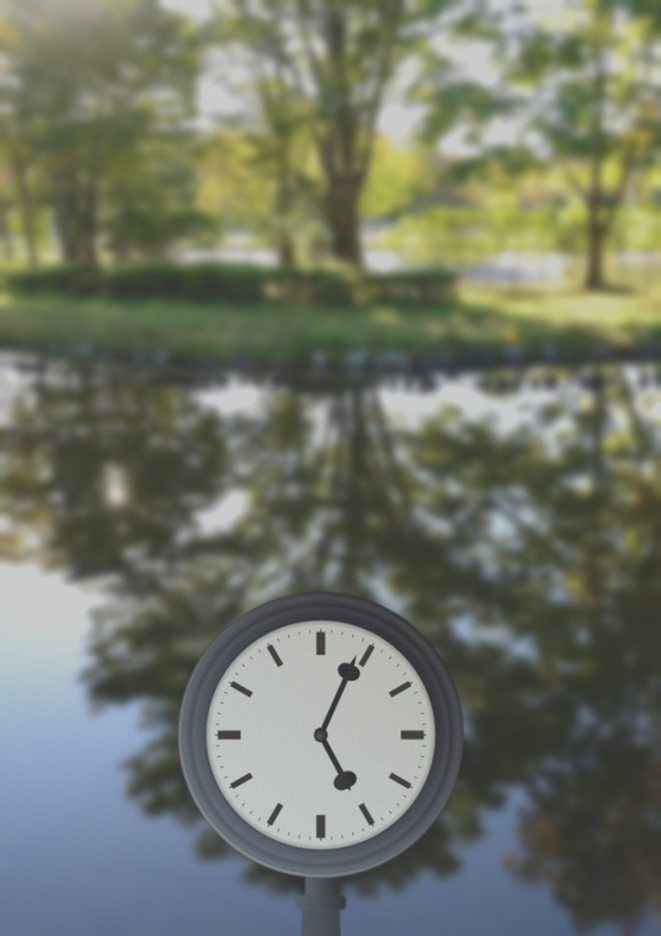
{"hour": 5, "minute": 4}
